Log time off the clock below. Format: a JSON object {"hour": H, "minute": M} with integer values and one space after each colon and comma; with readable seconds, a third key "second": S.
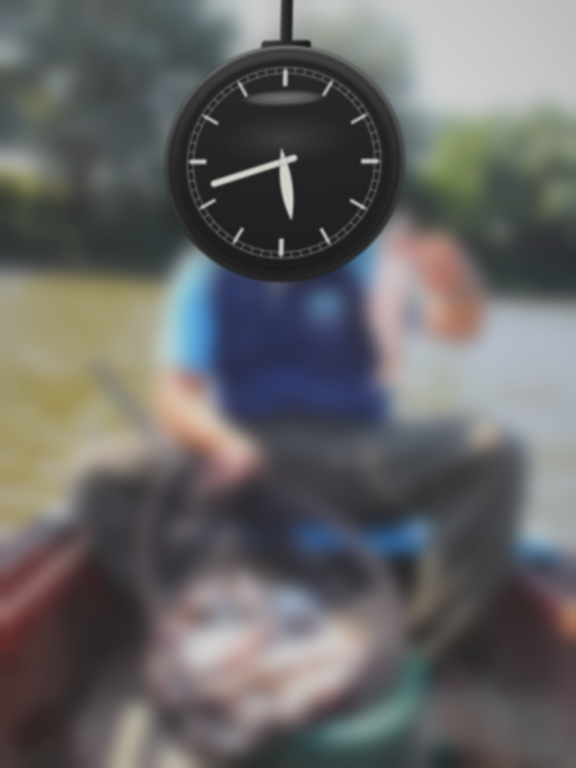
{"hour": 5, "minute": 42}
